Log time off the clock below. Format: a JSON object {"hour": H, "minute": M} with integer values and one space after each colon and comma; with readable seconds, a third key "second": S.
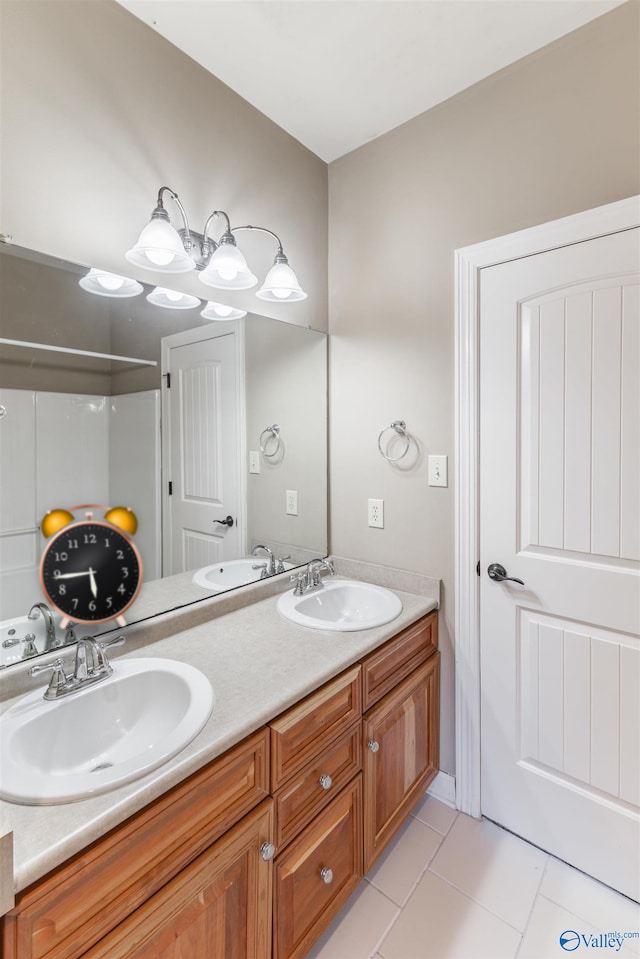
{"hour": 5, "minute": 44}
